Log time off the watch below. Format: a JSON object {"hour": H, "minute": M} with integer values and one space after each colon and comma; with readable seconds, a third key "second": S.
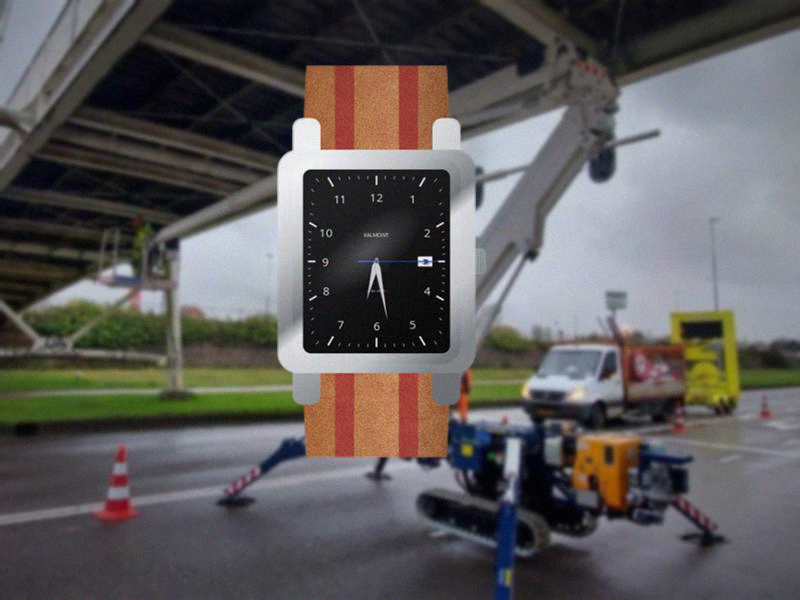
{"hour": 6, "minute": 28, "second": 15}
